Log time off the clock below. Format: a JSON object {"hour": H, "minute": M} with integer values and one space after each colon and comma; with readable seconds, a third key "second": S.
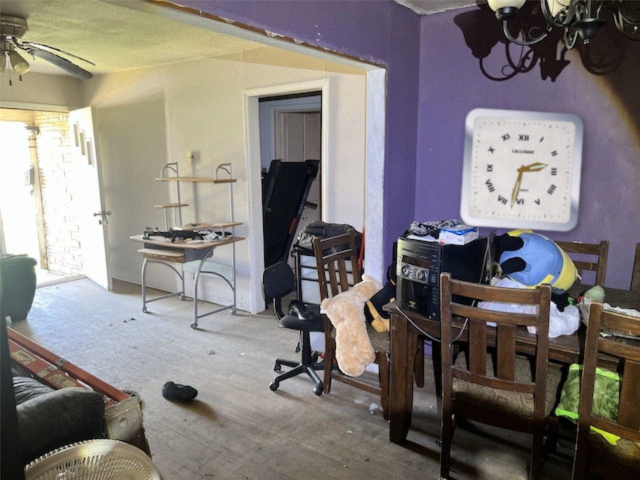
{"hour": 2, "minute": 32}
